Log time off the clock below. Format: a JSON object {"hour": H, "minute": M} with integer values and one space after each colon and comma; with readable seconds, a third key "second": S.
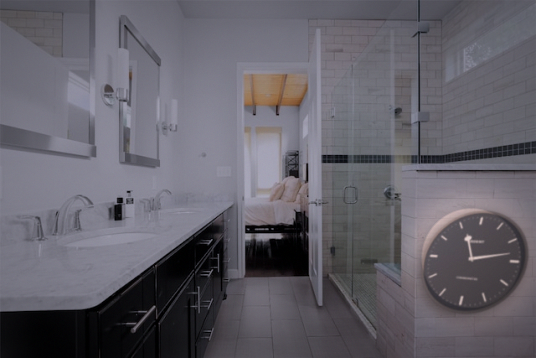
{"hour": 11, "minute": 13}
